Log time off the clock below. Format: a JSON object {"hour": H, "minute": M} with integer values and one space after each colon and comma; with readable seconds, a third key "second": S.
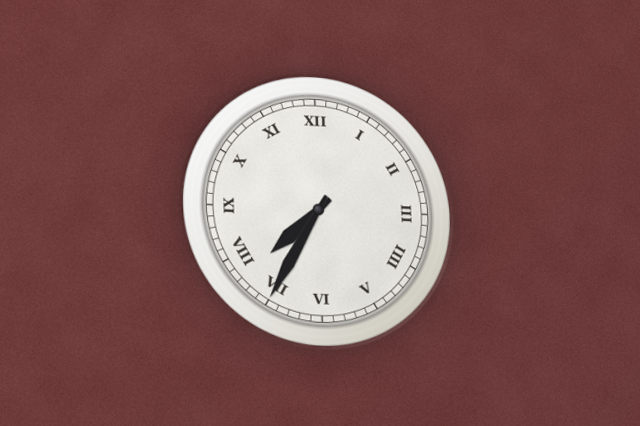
{"hour": 7, "minute": 35}
